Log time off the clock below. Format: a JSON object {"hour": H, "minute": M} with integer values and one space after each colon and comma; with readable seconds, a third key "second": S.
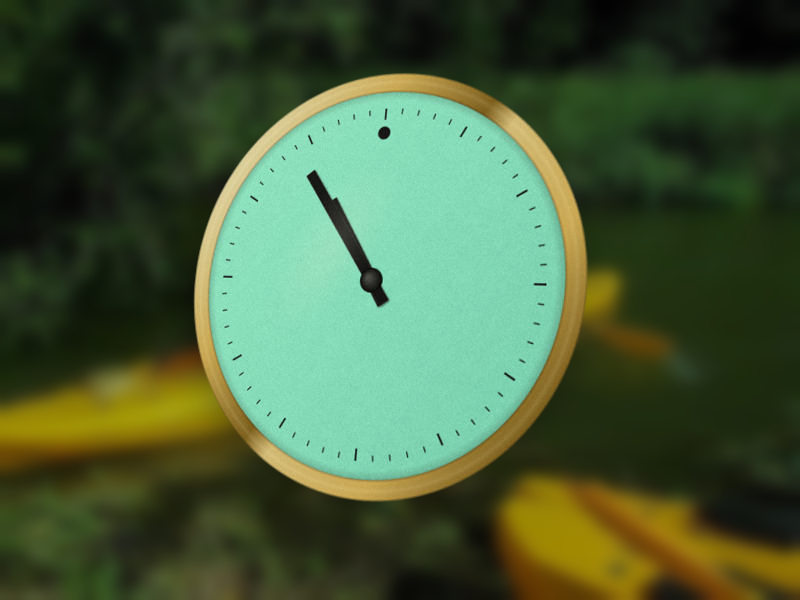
{"hour": 10, "minute": 54}
